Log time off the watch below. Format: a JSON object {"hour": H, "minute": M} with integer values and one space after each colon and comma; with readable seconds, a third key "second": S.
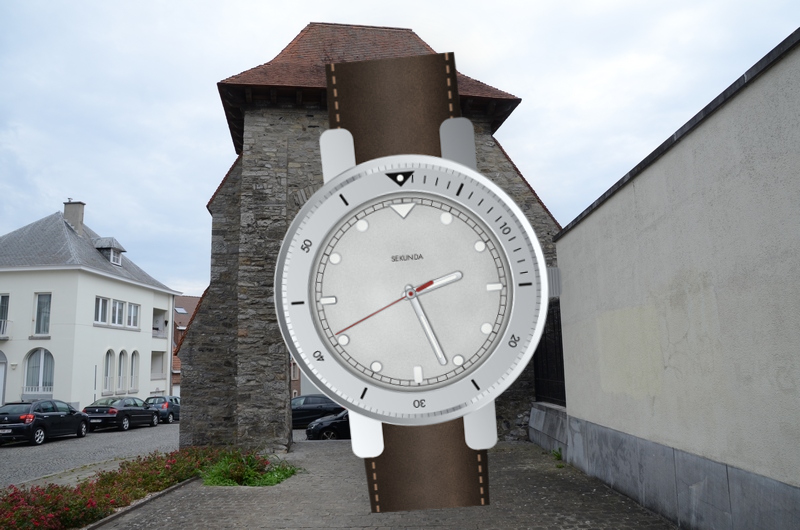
{"hour": 2, "minute": 26, "second": 41}
